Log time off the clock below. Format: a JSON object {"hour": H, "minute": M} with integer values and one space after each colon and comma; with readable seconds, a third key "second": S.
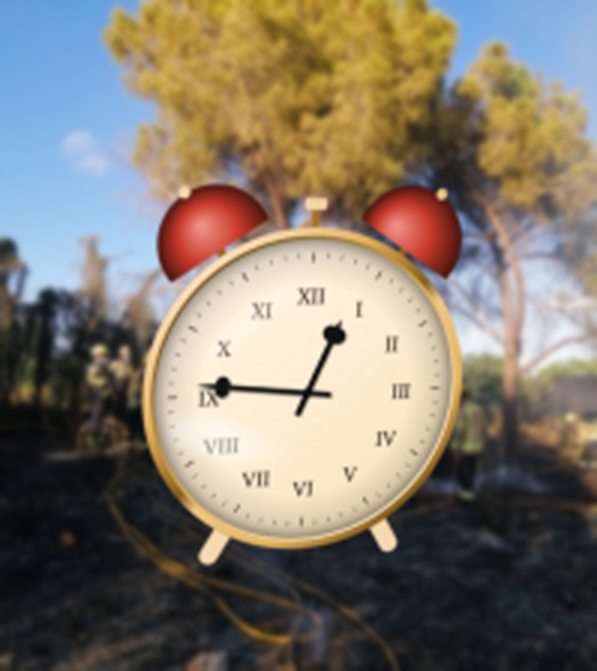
{"hour": 12, "minute": 46}
